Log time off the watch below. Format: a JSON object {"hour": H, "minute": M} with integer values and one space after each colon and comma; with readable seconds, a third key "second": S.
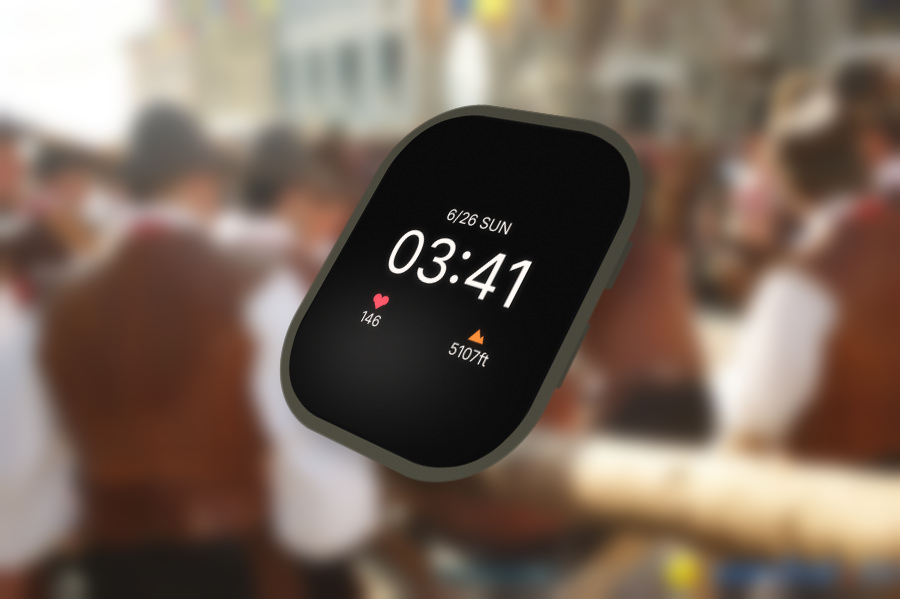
{"hour": 3, "minute": 41}
